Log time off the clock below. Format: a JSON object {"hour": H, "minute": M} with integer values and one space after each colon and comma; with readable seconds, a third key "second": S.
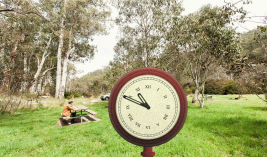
{"hour": 10, "minute": 49}
